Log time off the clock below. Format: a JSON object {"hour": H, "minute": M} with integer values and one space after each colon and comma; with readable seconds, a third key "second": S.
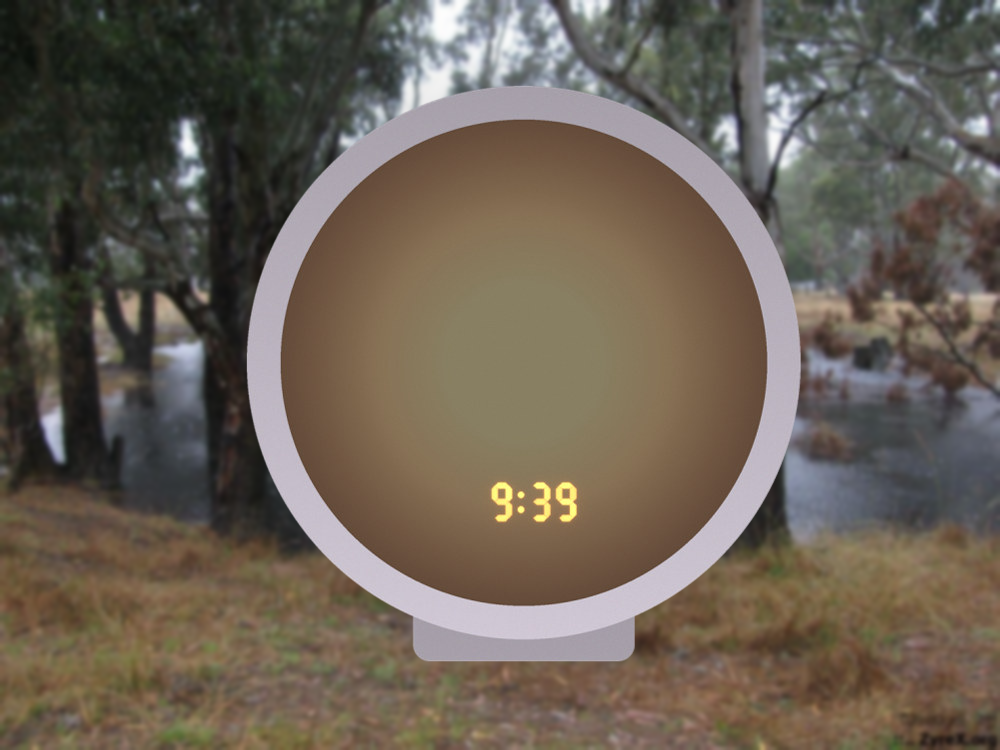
{"hour": 9, "minute": 39}
